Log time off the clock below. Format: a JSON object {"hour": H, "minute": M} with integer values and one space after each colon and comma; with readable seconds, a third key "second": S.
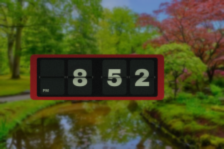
{"hour": 8, "minute": 52}
